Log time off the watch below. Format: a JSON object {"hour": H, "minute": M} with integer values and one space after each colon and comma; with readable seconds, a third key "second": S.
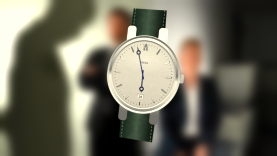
{"hour": 5, "minute": 57}
